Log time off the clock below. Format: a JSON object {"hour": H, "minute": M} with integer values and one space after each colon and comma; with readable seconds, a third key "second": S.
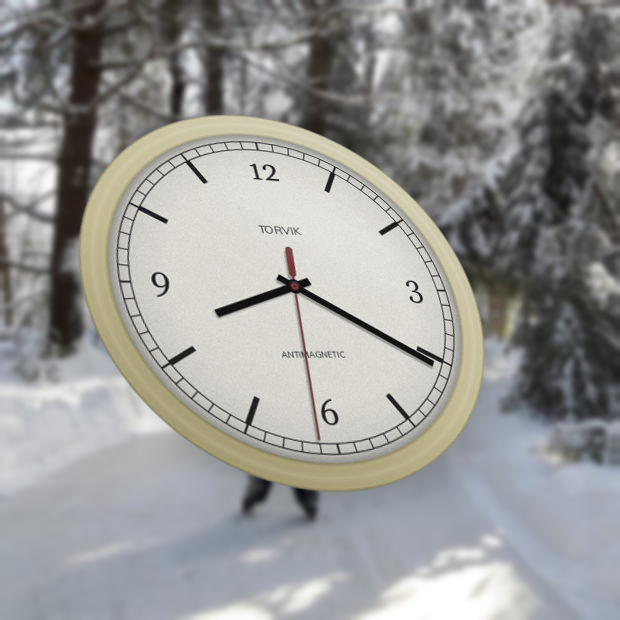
{"hour": 8, "minute": 20, "second": 31}
